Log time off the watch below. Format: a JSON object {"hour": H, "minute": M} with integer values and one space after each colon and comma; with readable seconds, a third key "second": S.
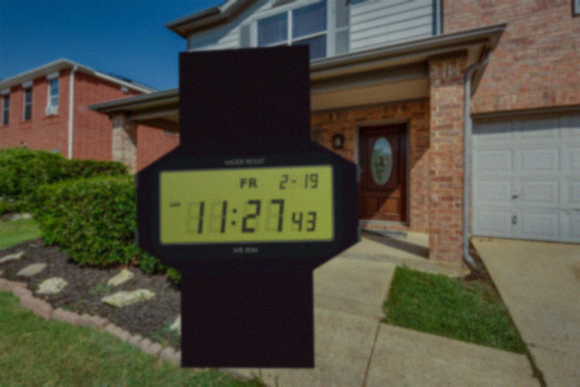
{"hour": 11, "minute": 27, "second": 43}
